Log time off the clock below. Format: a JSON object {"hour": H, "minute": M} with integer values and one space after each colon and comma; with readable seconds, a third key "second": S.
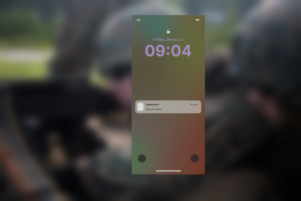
{"hour": 9, "minute": 4}
